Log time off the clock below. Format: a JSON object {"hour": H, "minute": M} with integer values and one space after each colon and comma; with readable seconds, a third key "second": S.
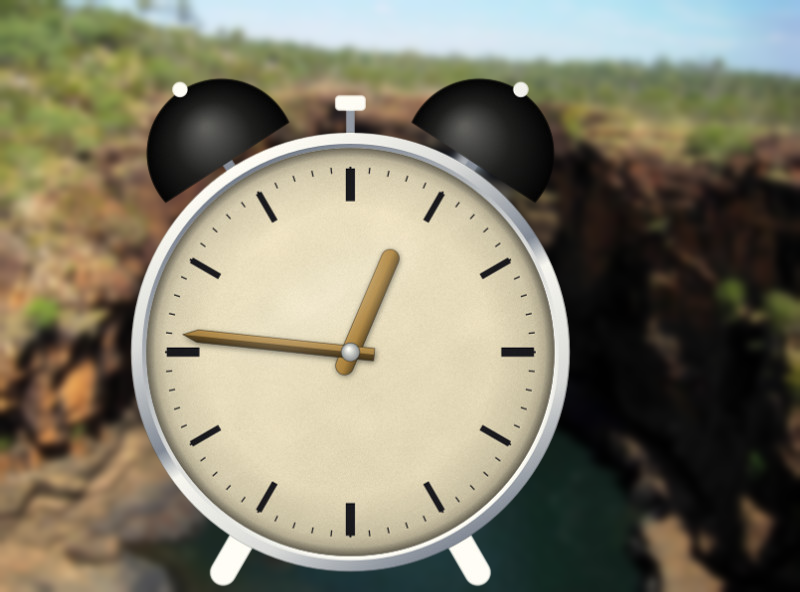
{"hour": 12, "minute": 46}
